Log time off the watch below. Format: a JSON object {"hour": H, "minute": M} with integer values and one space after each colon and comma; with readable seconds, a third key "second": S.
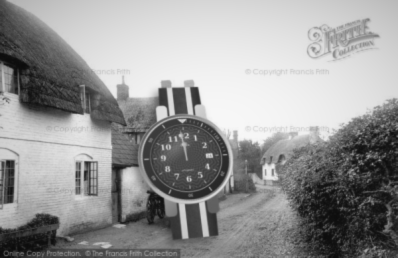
{"hour": 11, "minute": 59}
